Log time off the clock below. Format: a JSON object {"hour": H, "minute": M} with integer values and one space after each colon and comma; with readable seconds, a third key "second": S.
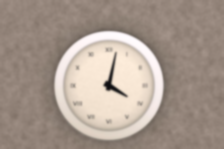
{"hour": 4, "minute": 2}
